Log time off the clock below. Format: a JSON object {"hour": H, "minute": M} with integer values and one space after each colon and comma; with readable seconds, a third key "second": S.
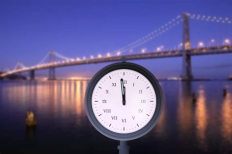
{"hour": 11, "minute": 59}
